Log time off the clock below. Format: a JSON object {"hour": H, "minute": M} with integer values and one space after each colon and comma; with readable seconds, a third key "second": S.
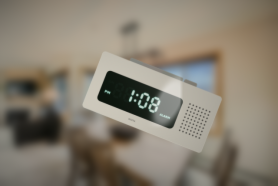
{"hour": 1, "minute": 8}
